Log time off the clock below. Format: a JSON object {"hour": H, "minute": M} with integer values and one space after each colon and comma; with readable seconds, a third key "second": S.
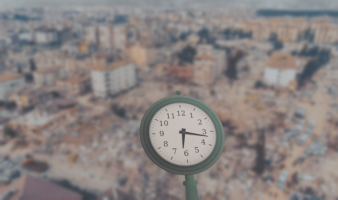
{"hour": 6, "minute": 17}
